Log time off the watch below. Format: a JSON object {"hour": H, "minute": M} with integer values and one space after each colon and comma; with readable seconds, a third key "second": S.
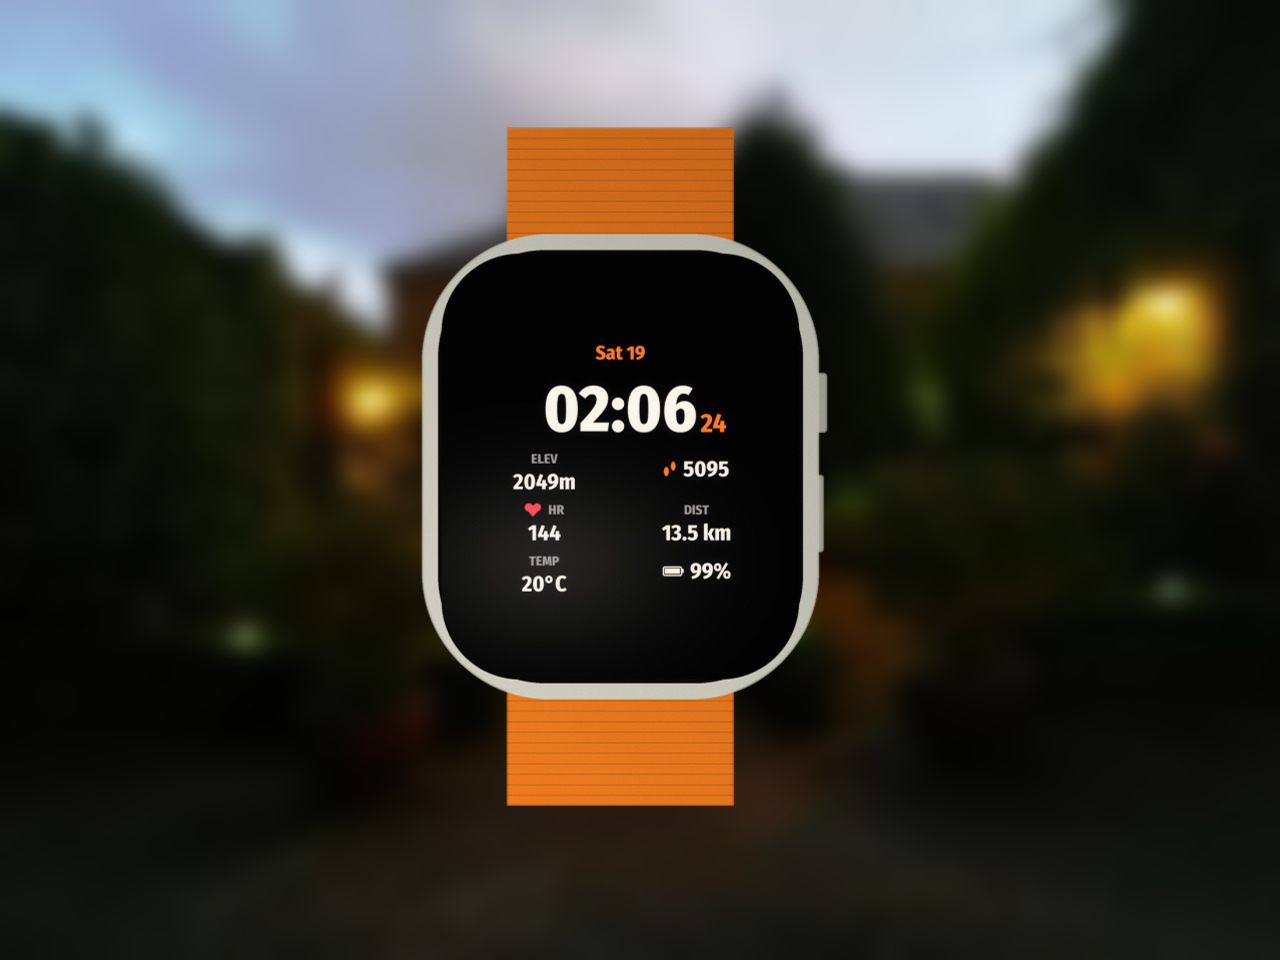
{"hour": 2, "minute": 6, "second": 24}
